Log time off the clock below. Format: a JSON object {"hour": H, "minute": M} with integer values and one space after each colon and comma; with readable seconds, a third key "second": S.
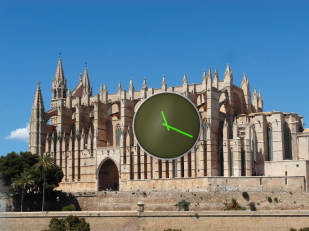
{"hour": 11, "minute": 19}
